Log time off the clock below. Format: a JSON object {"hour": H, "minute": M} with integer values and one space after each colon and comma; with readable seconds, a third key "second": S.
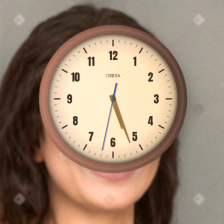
{"hour": 5, "minute": 26, "second": 32}
